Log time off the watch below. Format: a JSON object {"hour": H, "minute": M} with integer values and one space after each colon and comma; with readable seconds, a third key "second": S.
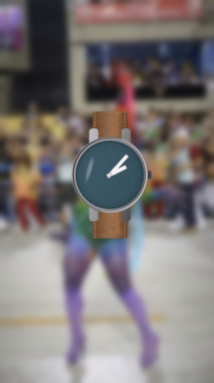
{"hour": 2, "minute": 7}
